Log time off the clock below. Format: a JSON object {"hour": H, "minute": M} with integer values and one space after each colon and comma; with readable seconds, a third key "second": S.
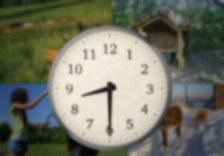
{"hour": 8, "minute": 30}
